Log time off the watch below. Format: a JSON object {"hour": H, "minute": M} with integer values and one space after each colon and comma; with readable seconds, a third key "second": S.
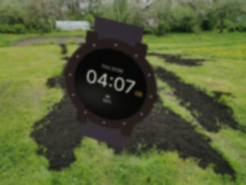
{"hour": 4, "minute": 7}
